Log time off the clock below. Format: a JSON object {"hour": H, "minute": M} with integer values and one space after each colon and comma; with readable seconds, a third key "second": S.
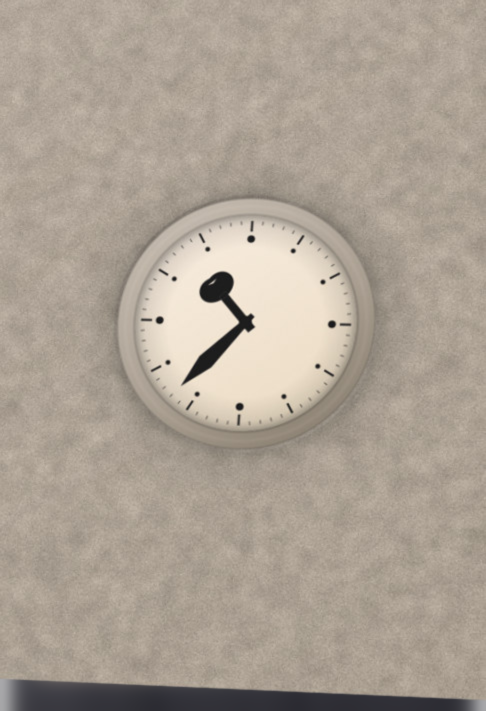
{"hour": 10, "minute": 37}
